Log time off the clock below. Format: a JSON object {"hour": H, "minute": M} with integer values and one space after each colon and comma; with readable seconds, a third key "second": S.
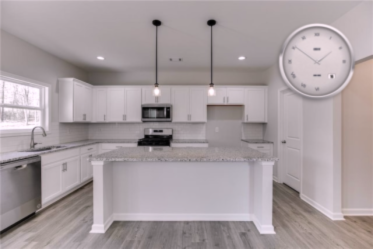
{"hour": 1, "minute": 51}
